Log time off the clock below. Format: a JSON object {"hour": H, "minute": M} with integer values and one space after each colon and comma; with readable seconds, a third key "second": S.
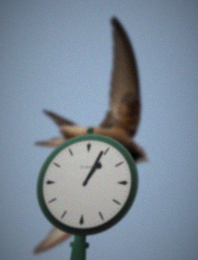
{"hour": 1, "minute": 4}
